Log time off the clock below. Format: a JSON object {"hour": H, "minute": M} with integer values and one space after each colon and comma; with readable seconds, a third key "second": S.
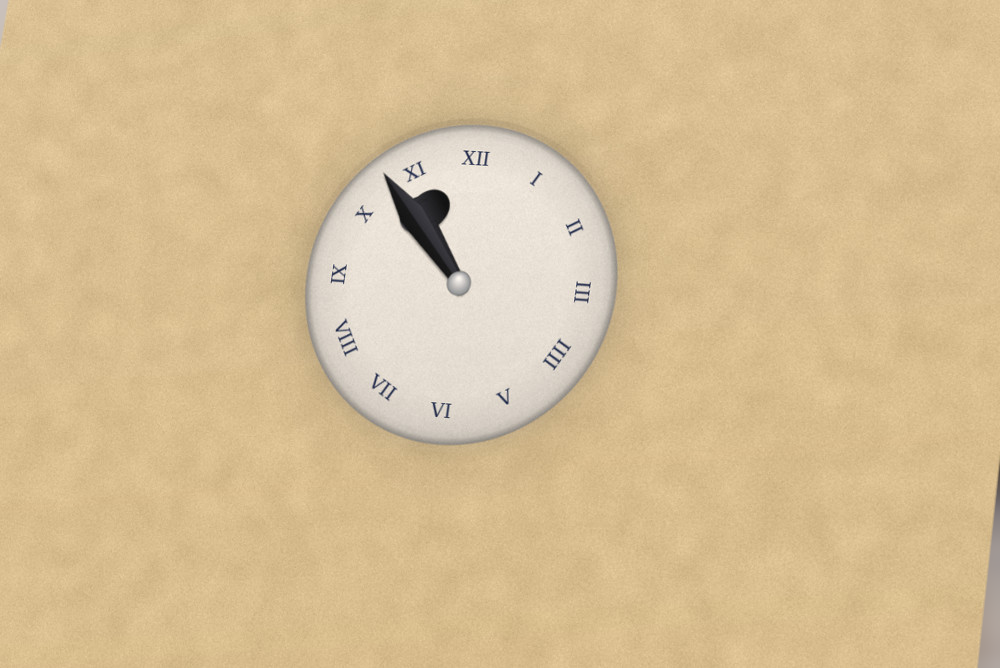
{"hour": 10, "minute": 53}
